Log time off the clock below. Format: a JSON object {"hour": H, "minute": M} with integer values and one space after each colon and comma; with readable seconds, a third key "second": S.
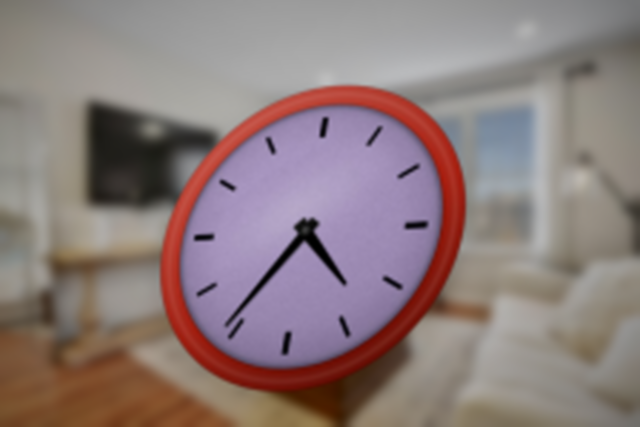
{"hour": 4, "minute": 36}
